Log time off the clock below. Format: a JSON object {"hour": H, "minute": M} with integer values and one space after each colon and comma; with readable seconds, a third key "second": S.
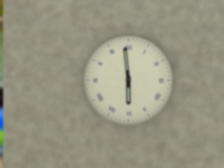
{"hour": 5, "minute": 59}
